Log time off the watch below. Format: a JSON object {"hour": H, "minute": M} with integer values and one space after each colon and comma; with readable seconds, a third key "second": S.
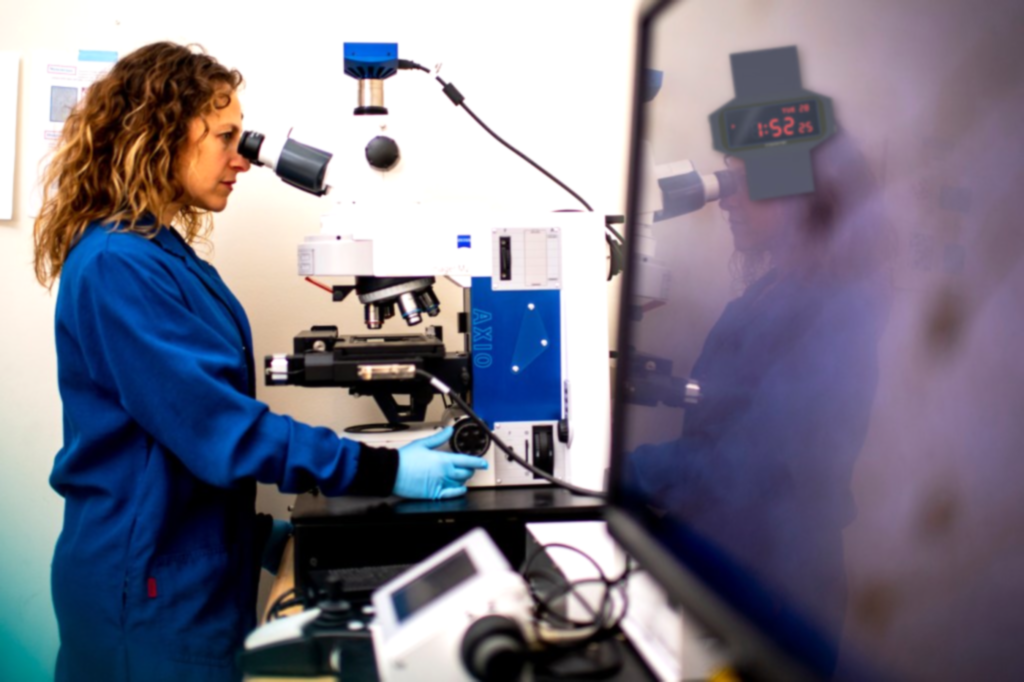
{"hour": 1, "minute": 52}
